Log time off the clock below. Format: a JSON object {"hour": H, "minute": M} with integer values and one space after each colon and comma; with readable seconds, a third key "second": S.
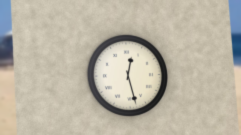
{"hour": 12, "minute": 28}
